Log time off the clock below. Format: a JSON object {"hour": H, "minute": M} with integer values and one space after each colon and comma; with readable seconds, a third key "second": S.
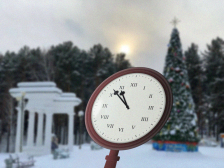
{"hour": 10, "minute": 52}
